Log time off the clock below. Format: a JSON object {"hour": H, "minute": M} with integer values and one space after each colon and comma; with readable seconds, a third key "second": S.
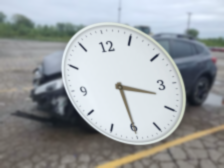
{"hour": 3, "minute": 30}
